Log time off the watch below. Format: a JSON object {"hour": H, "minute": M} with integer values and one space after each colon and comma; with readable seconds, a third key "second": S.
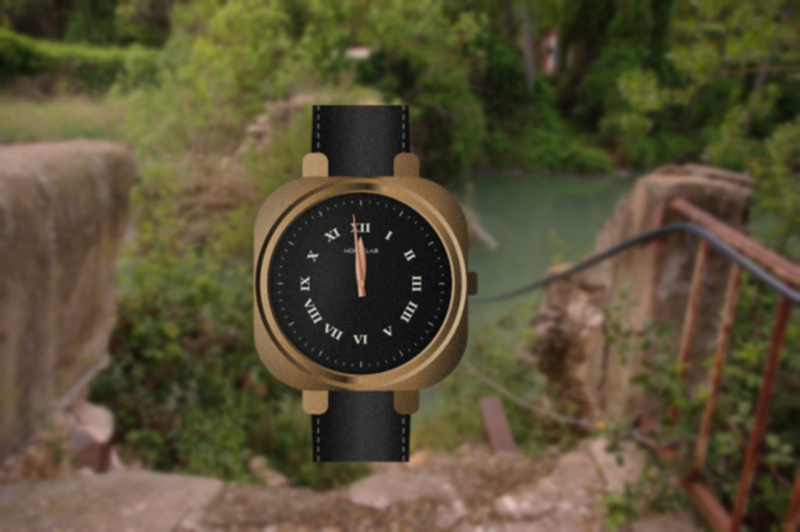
{"hour": 11, "minute": 59}
